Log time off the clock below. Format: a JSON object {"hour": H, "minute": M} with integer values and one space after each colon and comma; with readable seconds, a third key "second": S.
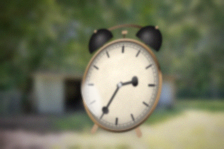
{"hour": 2, "minute": 35}
